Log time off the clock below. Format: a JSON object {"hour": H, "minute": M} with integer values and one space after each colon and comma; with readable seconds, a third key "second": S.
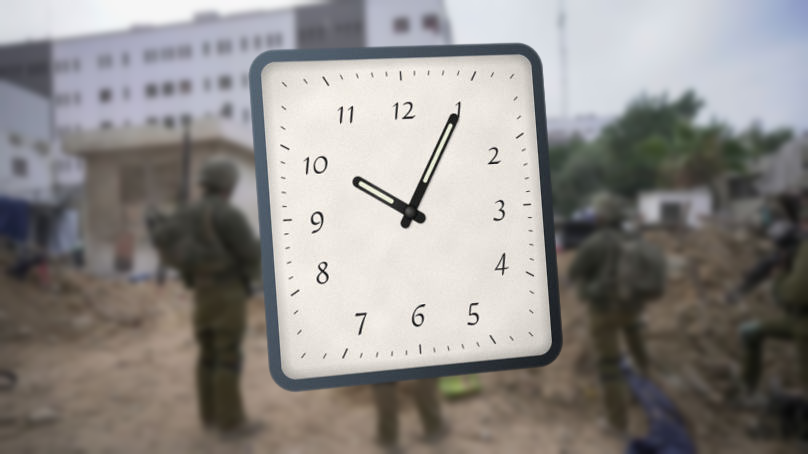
{"hour": 10, "minute": 5}
